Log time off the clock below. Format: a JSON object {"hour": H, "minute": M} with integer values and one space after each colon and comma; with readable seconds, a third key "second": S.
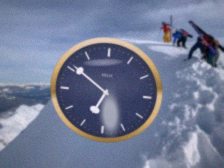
{"hour": 6, "minute": 51}
